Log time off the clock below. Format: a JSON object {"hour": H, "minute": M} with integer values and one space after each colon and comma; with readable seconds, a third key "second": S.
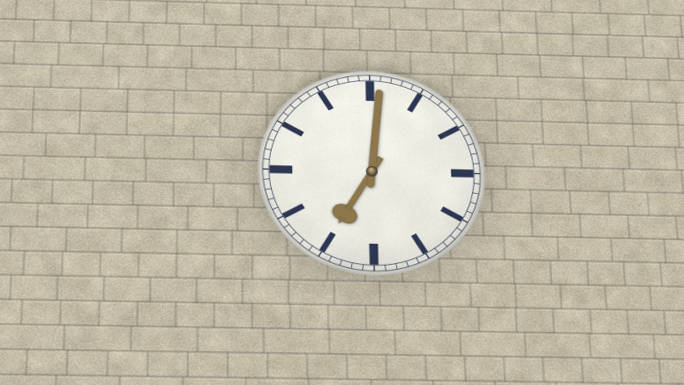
{"hour": 7, "minute": 1}
